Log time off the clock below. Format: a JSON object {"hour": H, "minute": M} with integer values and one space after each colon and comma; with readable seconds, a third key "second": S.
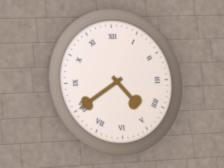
{"hour": 4, "minute": 40}
